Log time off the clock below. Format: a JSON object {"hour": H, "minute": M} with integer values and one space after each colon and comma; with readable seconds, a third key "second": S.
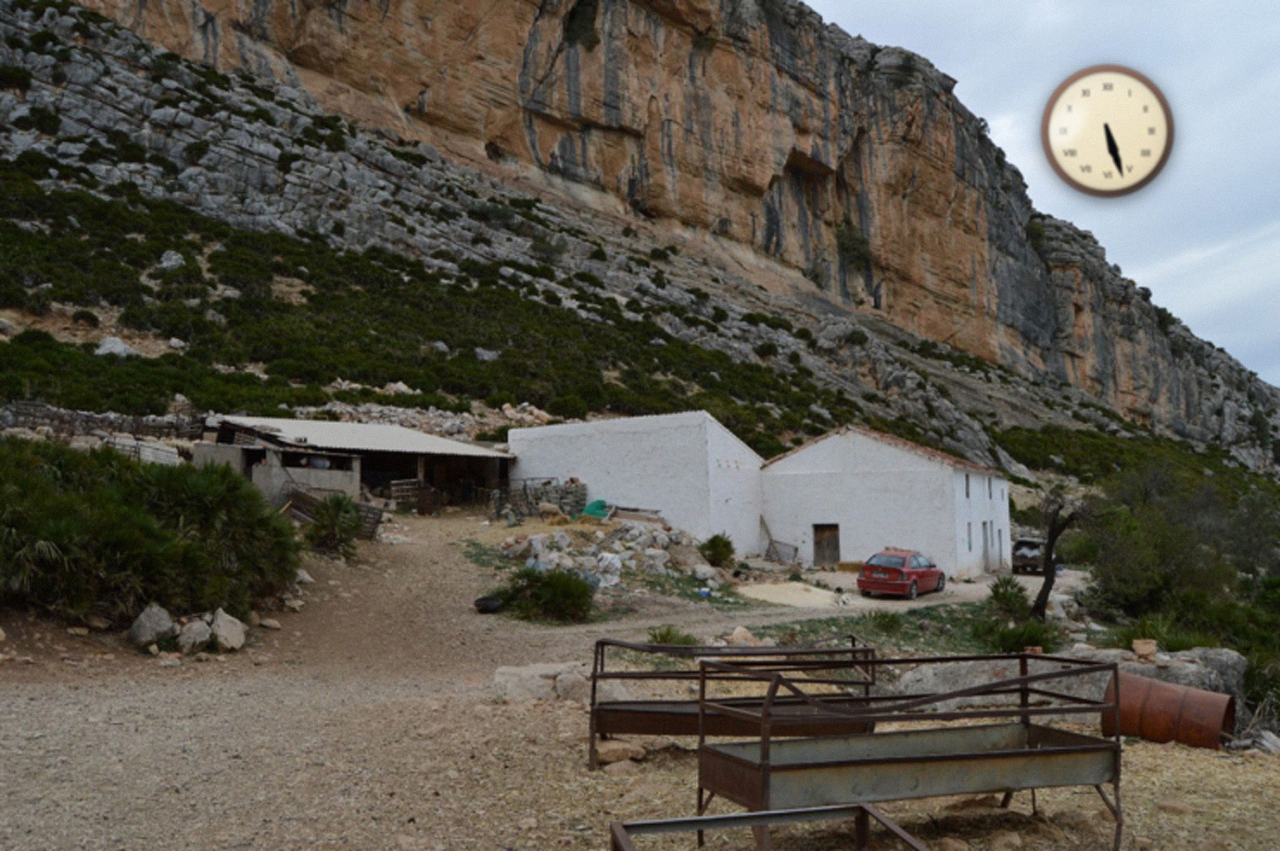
{"hour": 5, "minute": 27}
